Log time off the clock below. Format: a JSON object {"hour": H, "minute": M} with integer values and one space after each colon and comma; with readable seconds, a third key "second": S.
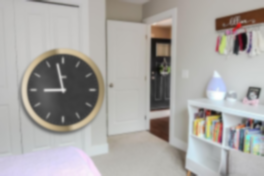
{"hour": 8, "minute": 58}
